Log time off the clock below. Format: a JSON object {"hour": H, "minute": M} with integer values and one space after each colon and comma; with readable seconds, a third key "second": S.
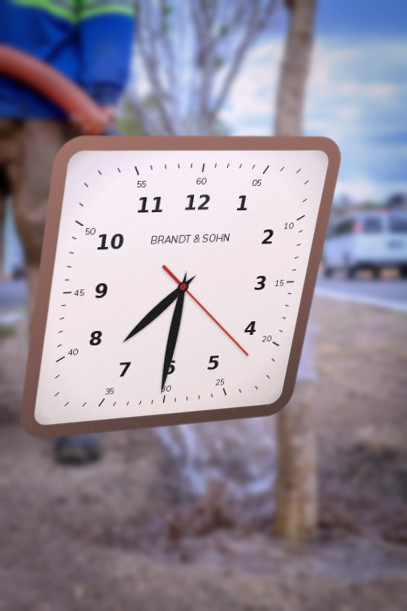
{"hour": 7, "minute": 30, "second": 22}
